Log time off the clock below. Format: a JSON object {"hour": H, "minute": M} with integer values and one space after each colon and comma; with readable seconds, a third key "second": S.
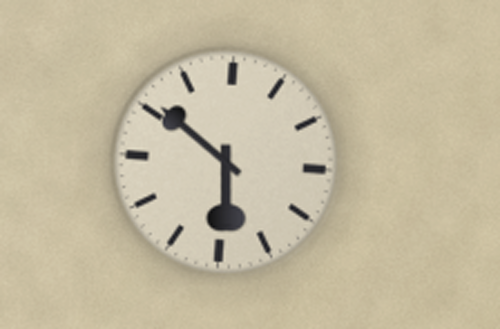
{"hour": 5, "minute": 51}
